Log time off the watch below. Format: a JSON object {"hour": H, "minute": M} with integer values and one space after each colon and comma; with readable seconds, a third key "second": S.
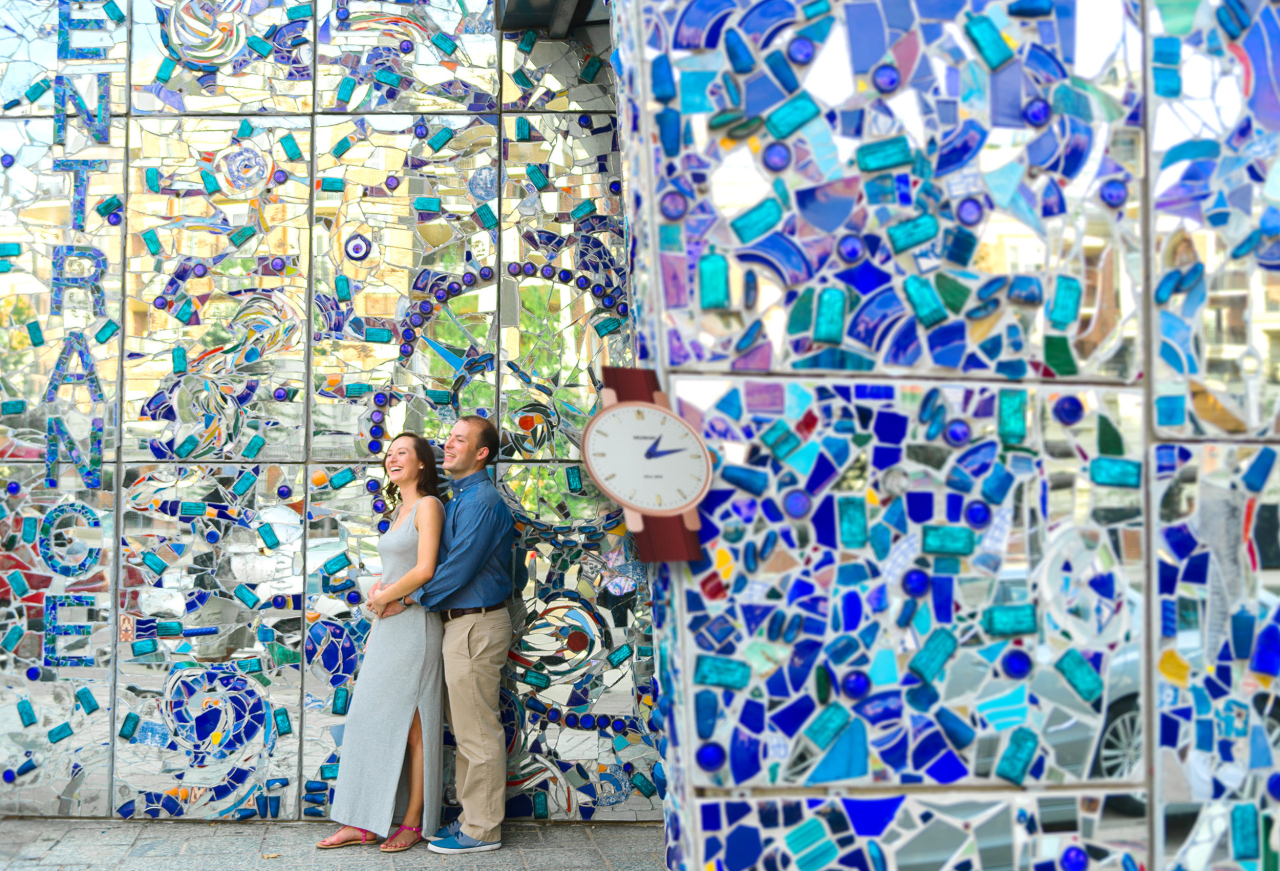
{"hour": 1, "minute": 13}
